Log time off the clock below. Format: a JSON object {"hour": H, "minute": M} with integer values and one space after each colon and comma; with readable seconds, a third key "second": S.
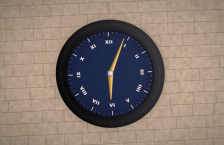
{"hour": 6, "minute": 4}
